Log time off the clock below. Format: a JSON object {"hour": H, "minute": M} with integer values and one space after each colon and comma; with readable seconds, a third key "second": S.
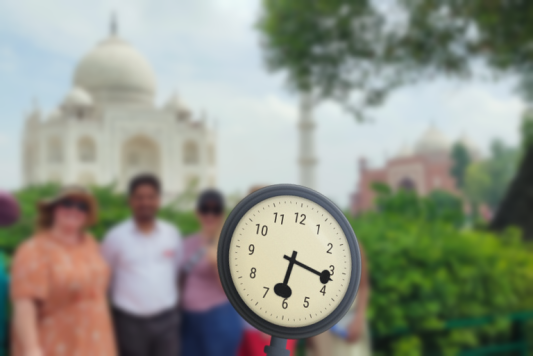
{"hour": 6, "minute": 17}
